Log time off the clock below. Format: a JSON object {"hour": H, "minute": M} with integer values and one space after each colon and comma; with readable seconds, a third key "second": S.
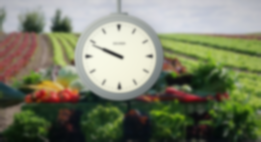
{"hour": 9, "minute": 49}
